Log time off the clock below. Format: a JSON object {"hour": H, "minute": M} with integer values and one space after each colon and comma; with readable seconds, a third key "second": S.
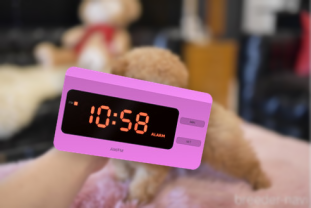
{"hour": 10, "minute": 58}
